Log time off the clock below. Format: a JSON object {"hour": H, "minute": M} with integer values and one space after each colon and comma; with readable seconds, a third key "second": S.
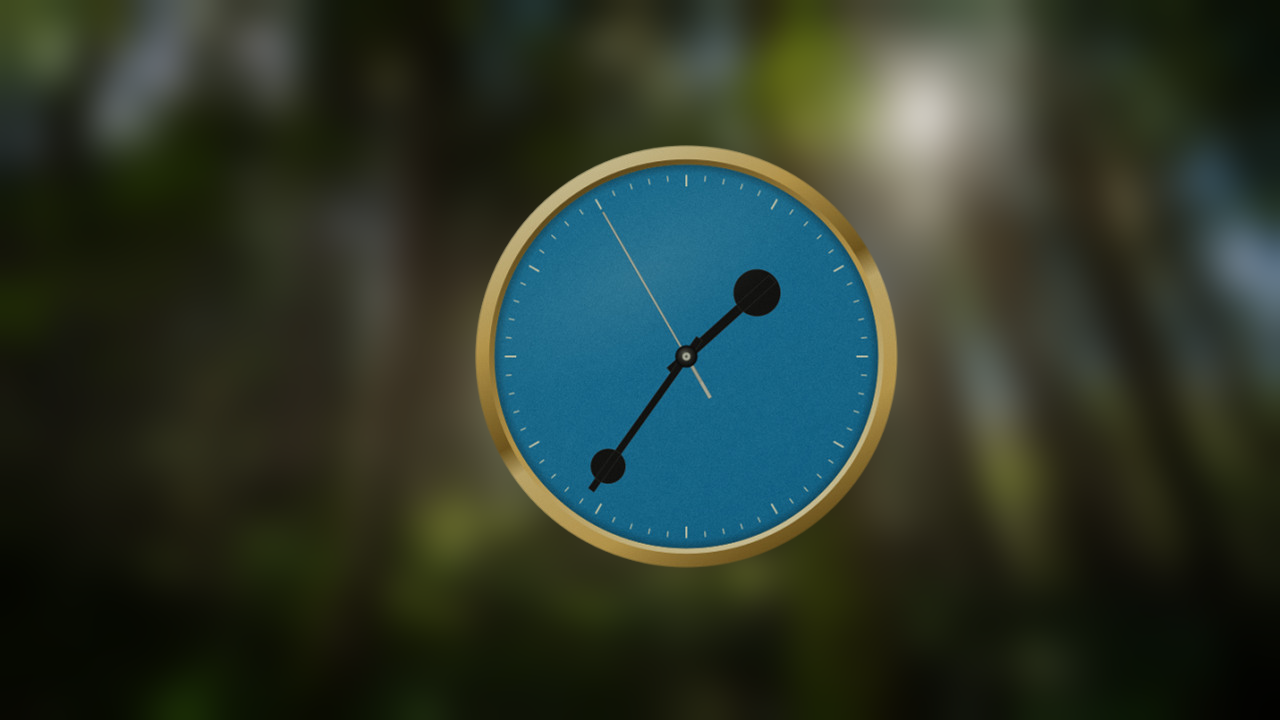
{"hour": 1, "minute": 35, "second": 55}
